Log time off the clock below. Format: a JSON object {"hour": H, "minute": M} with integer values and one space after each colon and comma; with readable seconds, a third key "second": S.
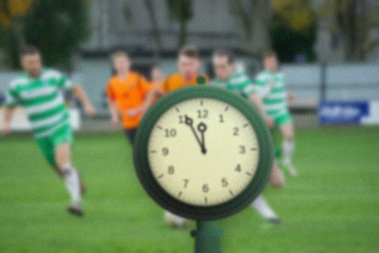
{"hour": 11, "minute": 56}
